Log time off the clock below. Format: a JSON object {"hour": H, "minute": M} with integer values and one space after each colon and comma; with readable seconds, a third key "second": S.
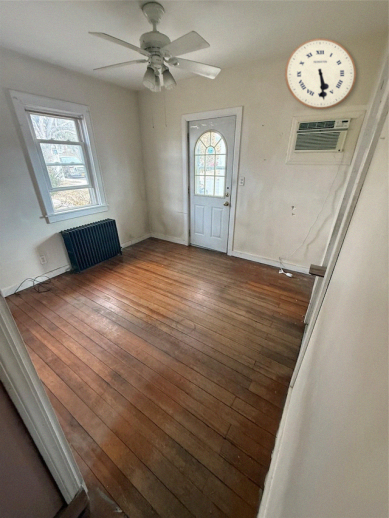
{"hour": 5, "minute": 29}
